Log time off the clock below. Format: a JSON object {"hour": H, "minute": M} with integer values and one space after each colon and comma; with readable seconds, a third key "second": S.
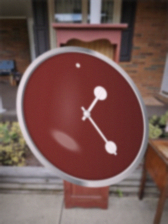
{"hour": 1, "minute": 25}
